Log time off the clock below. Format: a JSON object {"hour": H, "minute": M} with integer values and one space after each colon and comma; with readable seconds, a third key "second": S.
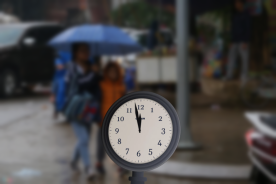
{"hour": 11, "minute": 58}
